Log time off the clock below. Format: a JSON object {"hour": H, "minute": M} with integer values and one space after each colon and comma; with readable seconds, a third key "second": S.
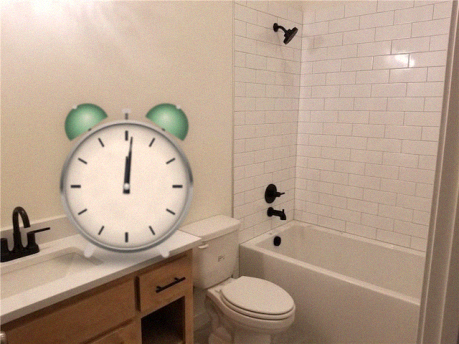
{"hour": 12, "minute": 1}
